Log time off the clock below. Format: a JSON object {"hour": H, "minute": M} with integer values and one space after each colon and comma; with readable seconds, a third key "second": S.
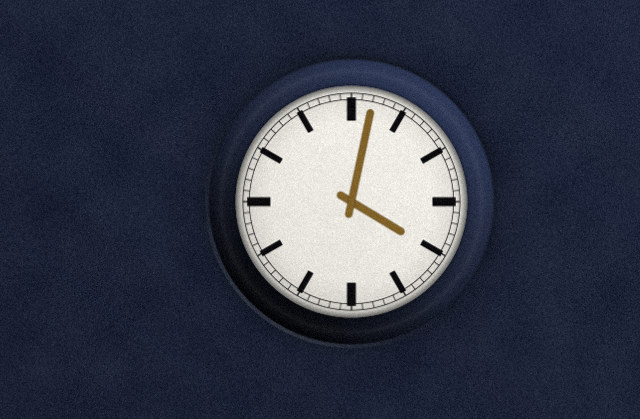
{"hour": 4, "minute": 2}
